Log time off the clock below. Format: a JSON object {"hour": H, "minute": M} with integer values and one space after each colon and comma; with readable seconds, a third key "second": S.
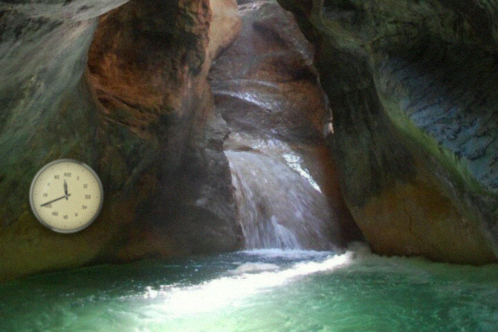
{"hour": 11, "minute": 41}
